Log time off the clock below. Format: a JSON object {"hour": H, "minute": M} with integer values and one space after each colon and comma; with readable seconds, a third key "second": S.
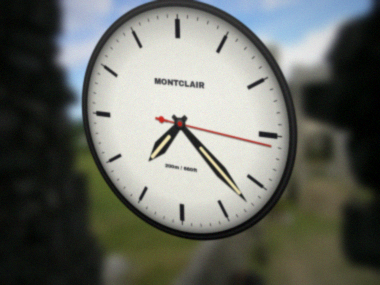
{"hour": 7, "minute": 22, "second": 16}
